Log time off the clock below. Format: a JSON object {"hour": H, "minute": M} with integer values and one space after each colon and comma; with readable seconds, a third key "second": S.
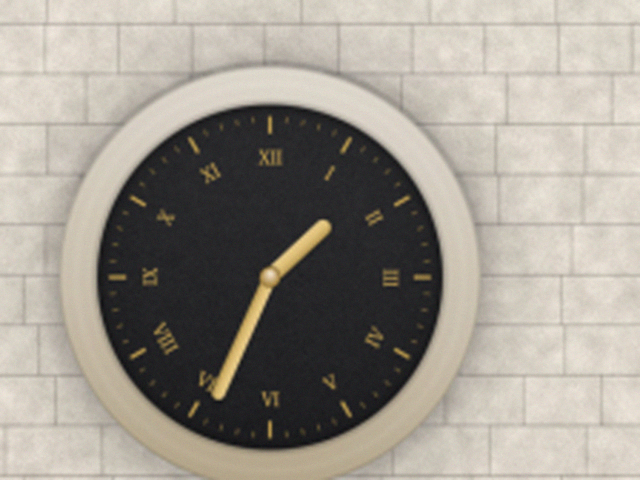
{"hour": 1, "minute": 34}
